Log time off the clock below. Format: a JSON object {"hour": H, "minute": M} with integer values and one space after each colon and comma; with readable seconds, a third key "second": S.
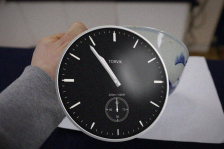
{"hour": 10, "minute": 54}
